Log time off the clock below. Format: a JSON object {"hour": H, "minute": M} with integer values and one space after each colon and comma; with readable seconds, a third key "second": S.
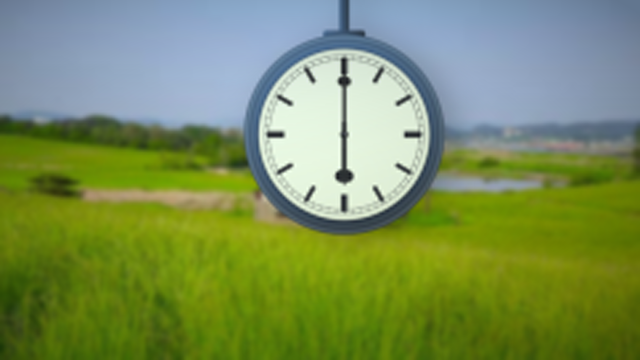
{"hour": 6, "minute": 0}
